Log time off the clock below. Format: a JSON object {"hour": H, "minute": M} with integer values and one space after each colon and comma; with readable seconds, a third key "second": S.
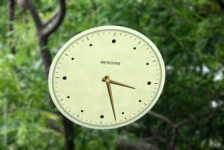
{"hour": 3, "minute": 27}
